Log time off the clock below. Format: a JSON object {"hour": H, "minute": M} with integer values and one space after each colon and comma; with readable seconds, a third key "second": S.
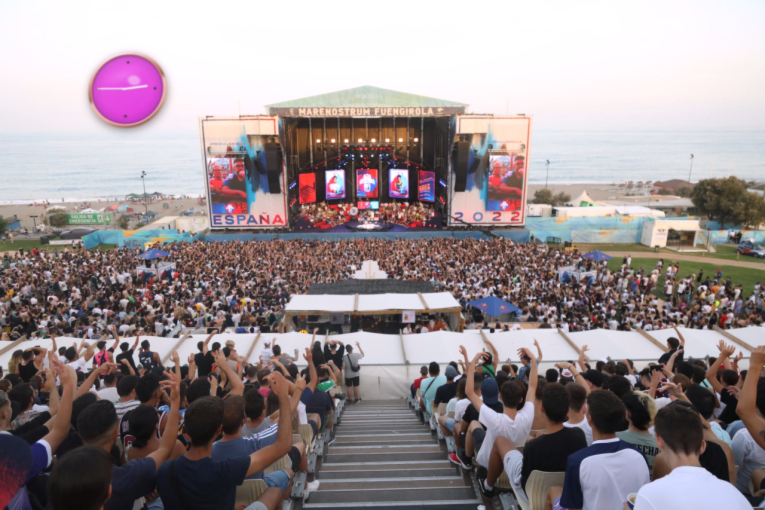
{"hour": 2, "minute": 45}
